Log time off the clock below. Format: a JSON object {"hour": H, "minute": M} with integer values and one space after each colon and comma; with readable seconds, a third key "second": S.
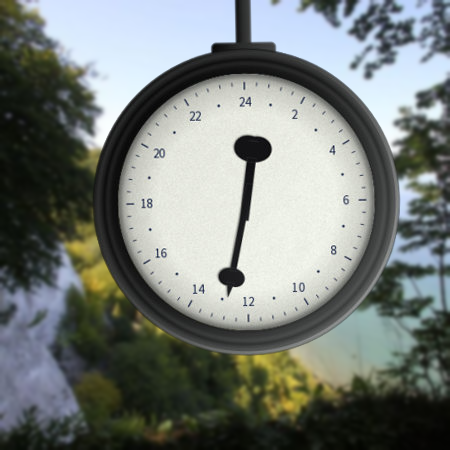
{"hour": 0, "minute": 32}
